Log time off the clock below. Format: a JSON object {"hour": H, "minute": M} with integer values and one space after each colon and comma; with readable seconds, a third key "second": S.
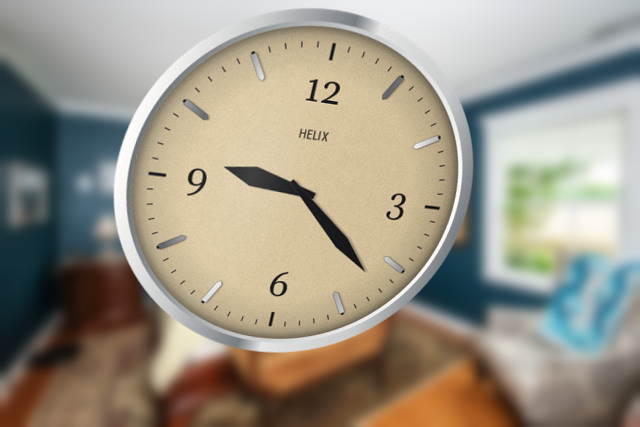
{"hour": 9, "minute": 22}
